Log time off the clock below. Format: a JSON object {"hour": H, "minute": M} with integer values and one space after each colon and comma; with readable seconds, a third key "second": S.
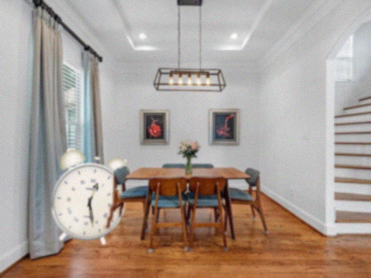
{"hour": 12, "minute": 27}
